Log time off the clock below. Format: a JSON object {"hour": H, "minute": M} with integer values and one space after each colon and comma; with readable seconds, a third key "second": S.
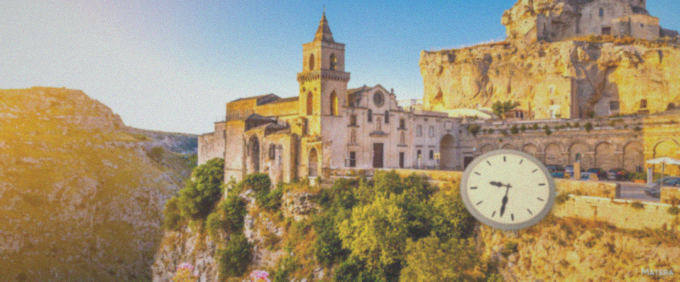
{"hour": 9, "minute": 33}
